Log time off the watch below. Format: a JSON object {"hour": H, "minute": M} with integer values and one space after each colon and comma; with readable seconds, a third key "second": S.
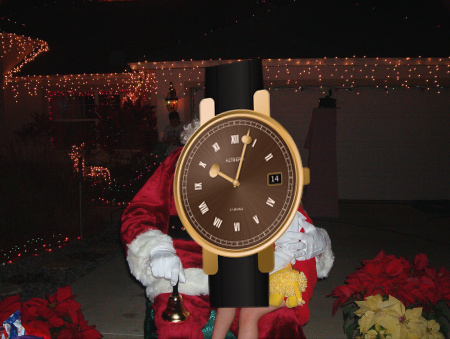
{"hour": 10, "minute": 3}
